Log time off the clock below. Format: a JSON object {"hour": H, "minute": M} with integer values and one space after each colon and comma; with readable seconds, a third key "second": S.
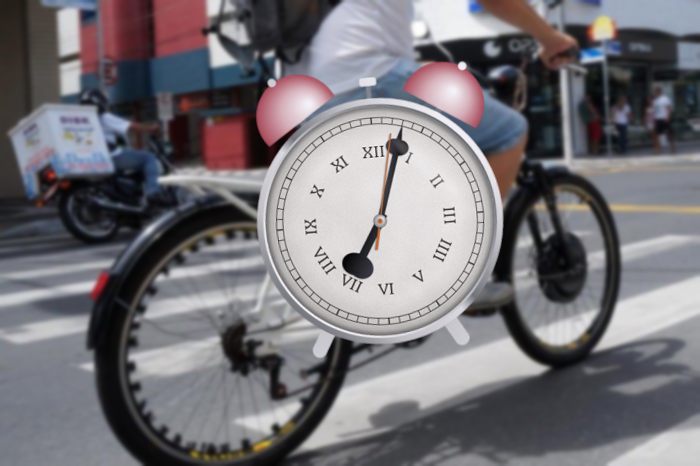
{"hour": 7, "minute": 3, "second": 2}
